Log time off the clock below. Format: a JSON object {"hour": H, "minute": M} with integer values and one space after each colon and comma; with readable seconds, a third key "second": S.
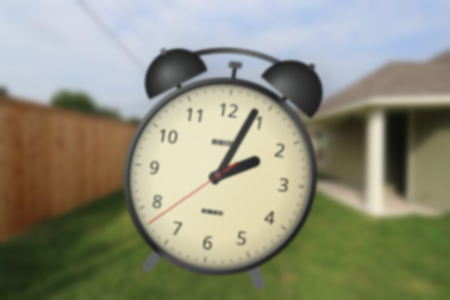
{"hour": 2, "minute": 3, "second": 38}
